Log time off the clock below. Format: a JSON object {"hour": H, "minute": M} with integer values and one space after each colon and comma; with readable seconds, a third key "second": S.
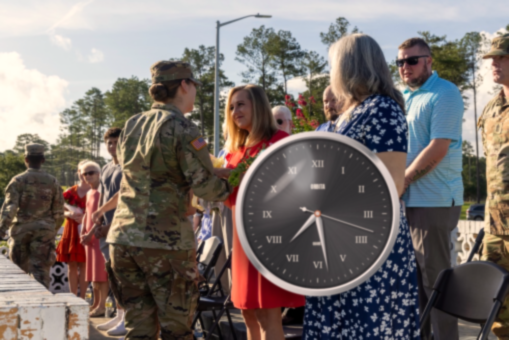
{"hour": 7, "minute": 28, "second": 18}
